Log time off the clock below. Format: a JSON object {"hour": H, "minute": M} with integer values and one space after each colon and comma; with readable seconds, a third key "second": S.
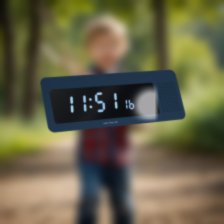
{"hour": 11, "minute": 51, "second": 16}
